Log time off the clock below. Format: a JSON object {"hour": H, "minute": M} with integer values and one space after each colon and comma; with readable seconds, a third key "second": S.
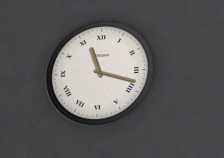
{"hour": 11, "minute": 18}
